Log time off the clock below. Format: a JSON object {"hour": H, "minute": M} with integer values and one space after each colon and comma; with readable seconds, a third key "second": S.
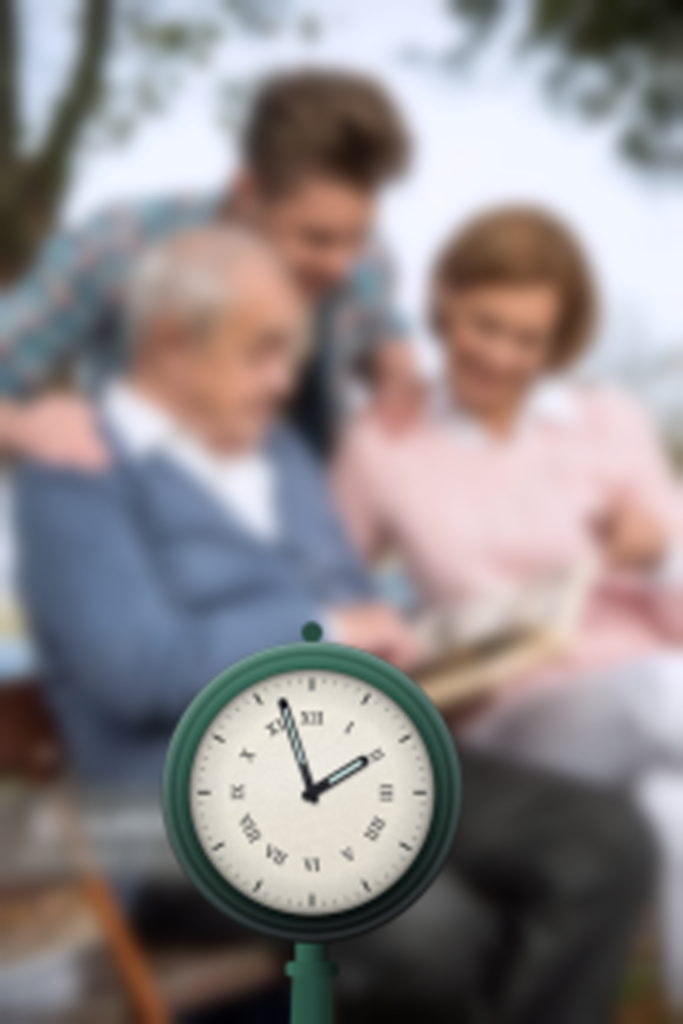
{"hour": 1, "minute": 57}
